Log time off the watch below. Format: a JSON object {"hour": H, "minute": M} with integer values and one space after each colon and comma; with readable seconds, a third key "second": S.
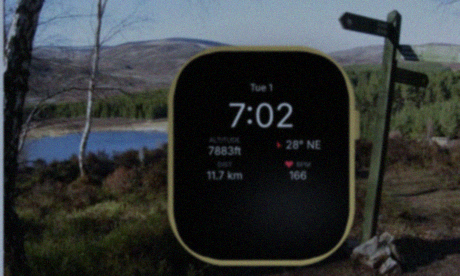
{"hour": 7, "minute": 2}
